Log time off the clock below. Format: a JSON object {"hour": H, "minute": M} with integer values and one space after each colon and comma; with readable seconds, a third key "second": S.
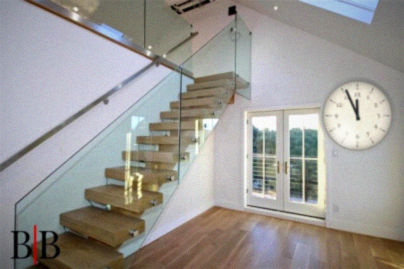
{"hour": 11, "minute": 56}
